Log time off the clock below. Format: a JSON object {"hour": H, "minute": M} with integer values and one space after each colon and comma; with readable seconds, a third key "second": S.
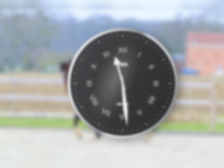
{"hour": 11, "minute": 29}
